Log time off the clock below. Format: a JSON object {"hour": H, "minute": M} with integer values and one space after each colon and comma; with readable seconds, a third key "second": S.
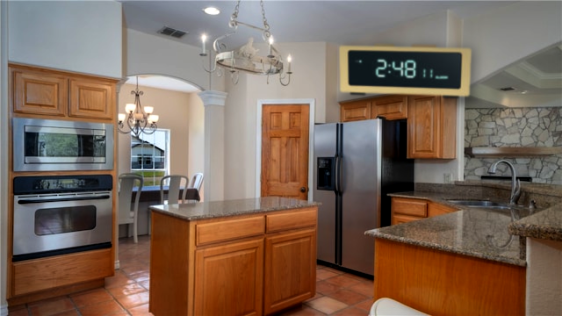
{"hour": 2, "minute": 48}
